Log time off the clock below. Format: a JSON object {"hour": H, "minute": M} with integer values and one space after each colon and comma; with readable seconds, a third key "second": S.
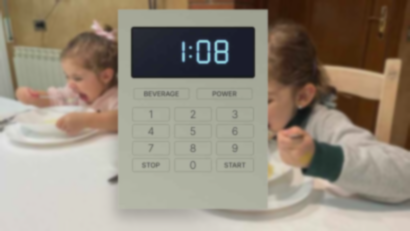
{"hour": 1, "minute": 8}
